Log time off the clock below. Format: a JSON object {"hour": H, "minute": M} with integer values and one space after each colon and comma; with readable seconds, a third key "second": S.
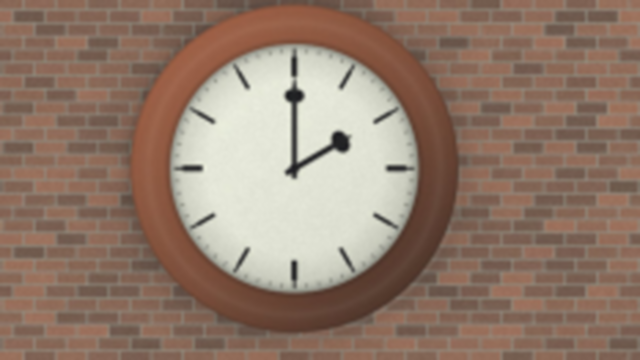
{"hour": 2, "minute": 0}
